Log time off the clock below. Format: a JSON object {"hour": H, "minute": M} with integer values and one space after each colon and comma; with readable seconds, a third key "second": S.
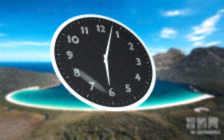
{"hour": 6, "minute": 3}
